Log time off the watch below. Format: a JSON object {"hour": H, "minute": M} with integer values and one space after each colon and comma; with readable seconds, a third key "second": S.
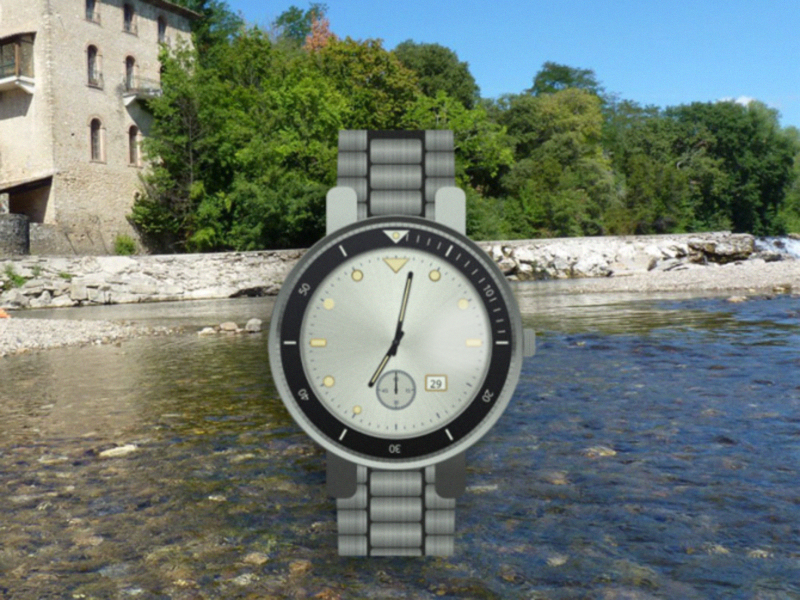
{"hour": 7, "minute": 2}
